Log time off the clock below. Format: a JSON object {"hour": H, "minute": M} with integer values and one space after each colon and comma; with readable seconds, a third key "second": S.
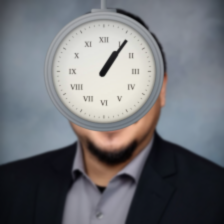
{"hour": 1, "minute": 6}
